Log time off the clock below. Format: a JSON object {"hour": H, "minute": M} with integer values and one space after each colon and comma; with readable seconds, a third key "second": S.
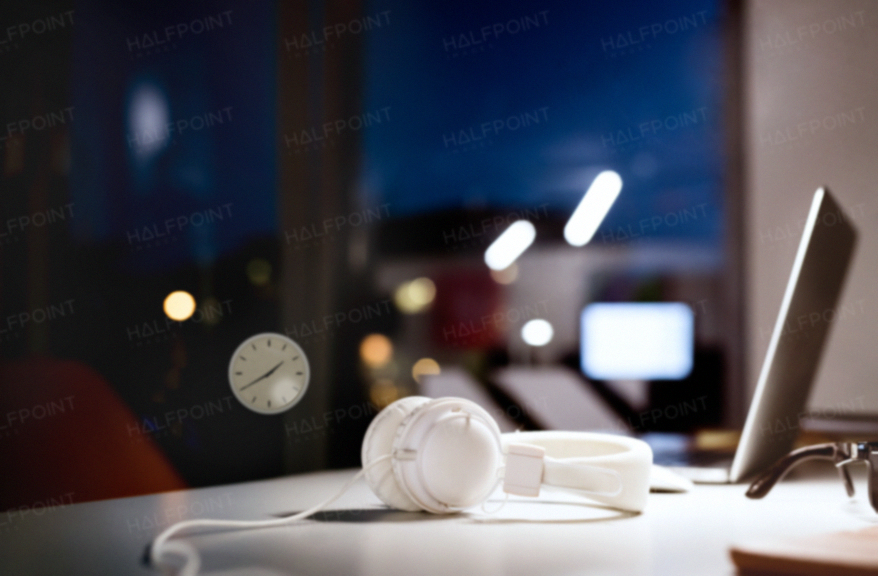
{"hour": 1, "minute": 40}
